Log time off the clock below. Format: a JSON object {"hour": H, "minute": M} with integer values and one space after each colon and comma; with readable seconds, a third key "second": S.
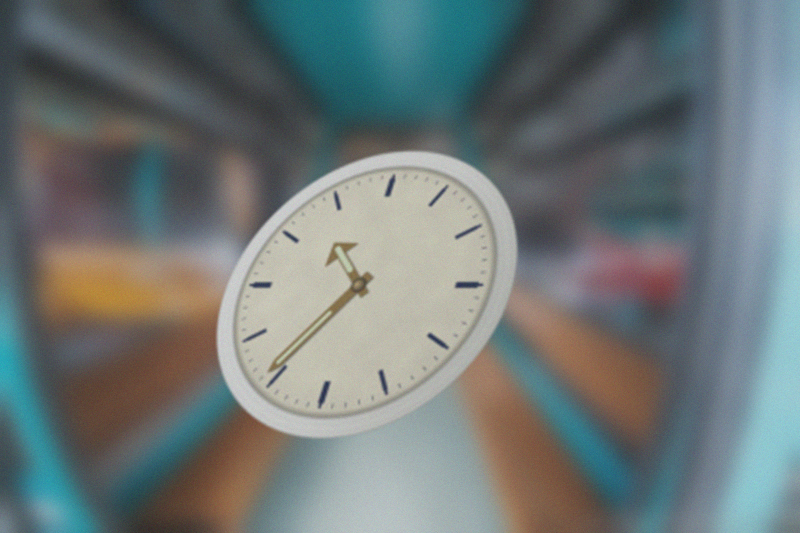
{"hour": 10, "minute": 36}
